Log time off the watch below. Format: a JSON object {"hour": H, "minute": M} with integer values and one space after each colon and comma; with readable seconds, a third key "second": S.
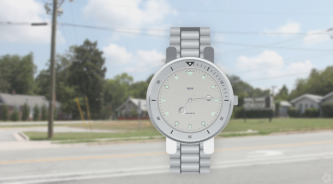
{"hour": 7, "minute": 14}
